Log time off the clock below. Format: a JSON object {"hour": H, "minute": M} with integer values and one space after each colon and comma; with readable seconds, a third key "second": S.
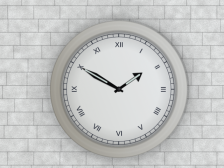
{"hour": 1, "minute": 50}
